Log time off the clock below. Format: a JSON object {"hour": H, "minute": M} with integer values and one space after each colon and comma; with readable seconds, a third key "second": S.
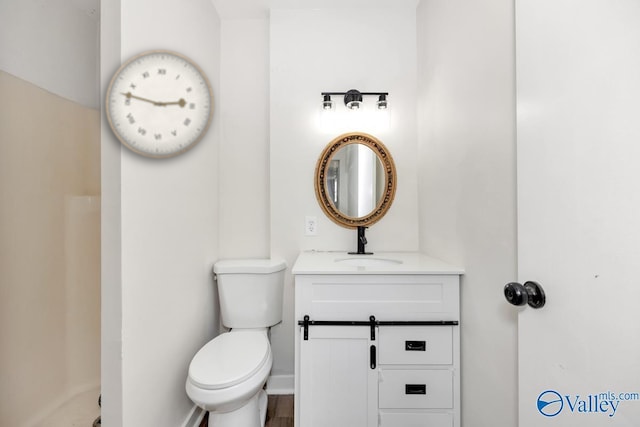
{"hour": 2, "minute": 47}
